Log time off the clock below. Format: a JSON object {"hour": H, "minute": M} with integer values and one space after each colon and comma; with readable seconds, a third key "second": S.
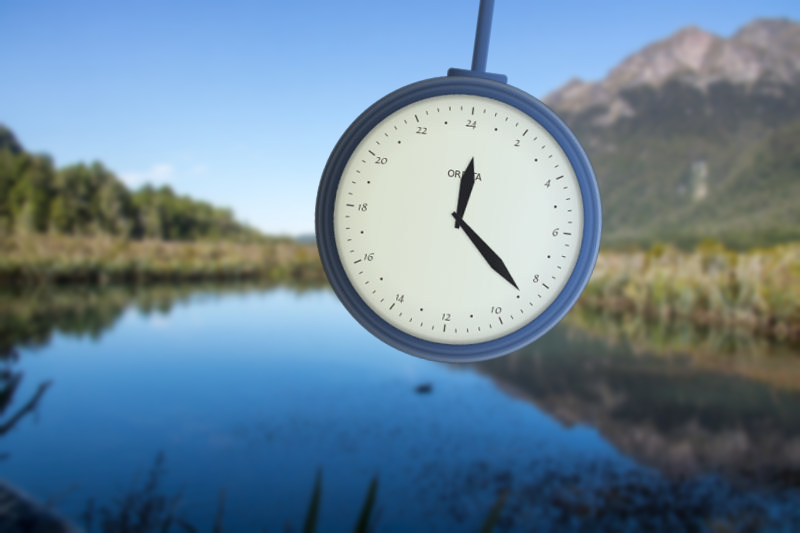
{"hour": 0, "minute": 22}
